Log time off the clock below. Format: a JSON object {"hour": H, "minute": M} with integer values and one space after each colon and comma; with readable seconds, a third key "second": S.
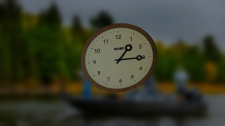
{"hour": 1, "minute": 15}
